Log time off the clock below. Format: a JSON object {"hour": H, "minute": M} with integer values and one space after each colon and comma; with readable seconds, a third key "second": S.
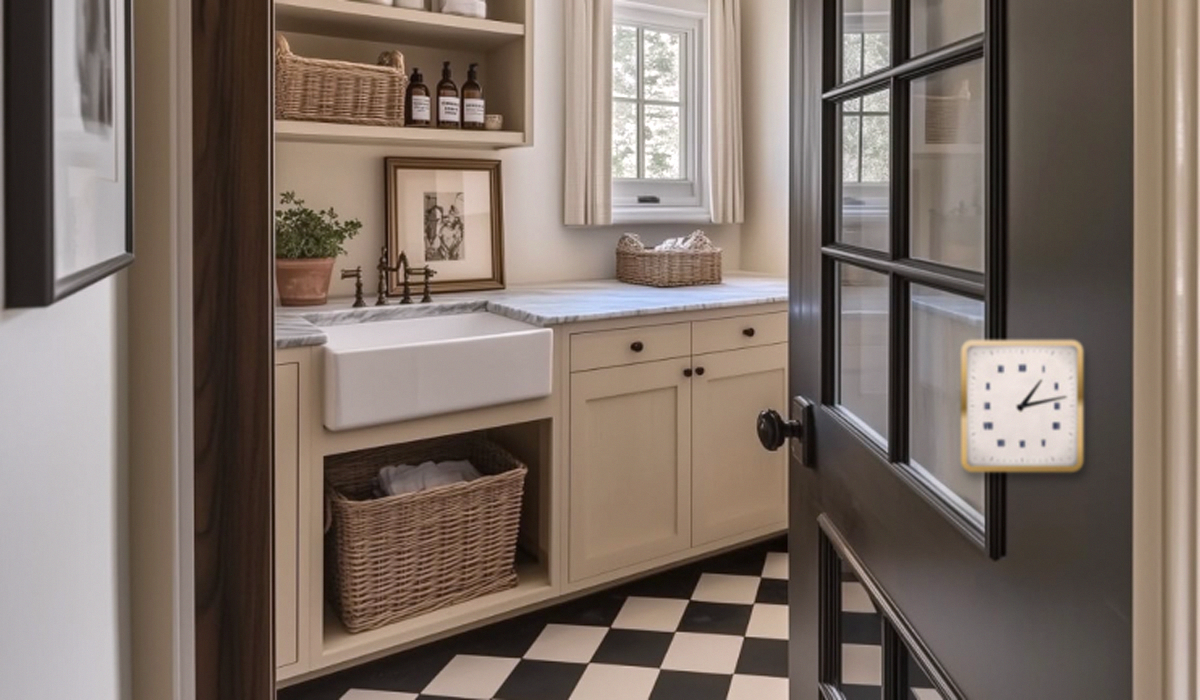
{"hour": 1, "minute": 13}
